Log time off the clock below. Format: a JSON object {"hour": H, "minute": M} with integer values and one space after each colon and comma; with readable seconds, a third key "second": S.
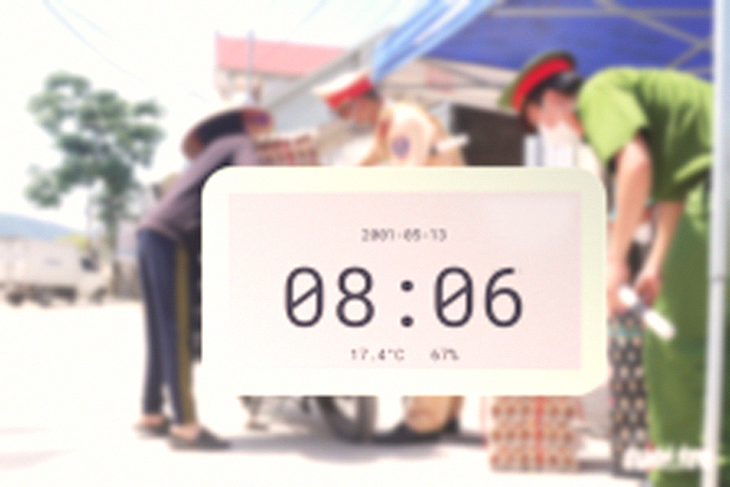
{"hour": 8, "minute": 6}
